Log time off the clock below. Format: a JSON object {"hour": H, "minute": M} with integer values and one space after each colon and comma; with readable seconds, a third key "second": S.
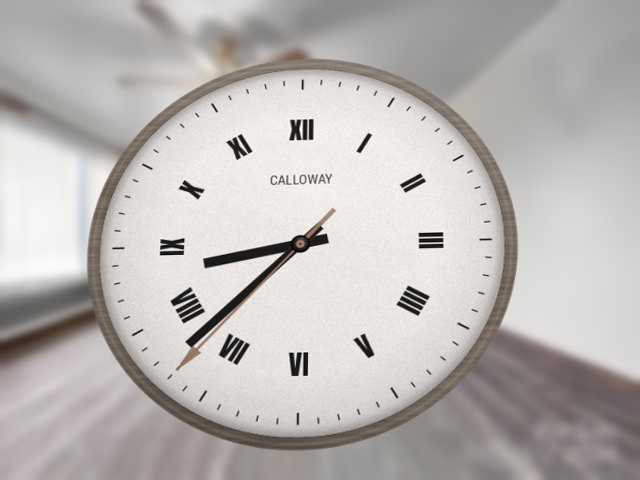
{"hour": 8, "minute": 37, "second": 37}
